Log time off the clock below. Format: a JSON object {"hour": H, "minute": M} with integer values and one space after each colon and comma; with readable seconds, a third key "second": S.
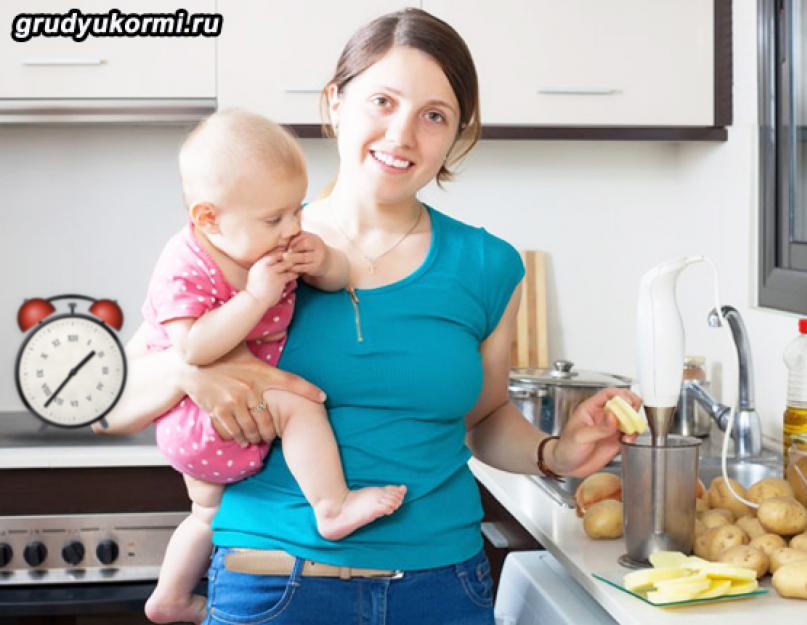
{"hour": 1, "minute": 37}
